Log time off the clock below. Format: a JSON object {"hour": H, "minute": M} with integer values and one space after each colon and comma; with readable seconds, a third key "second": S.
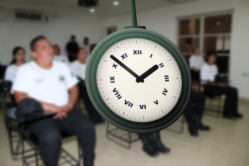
{"hour": 1, "minute": 52}
